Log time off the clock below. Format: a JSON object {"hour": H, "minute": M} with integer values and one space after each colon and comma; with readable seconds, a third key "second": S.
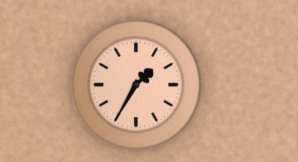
{"hour": 1, "minute": 35}
